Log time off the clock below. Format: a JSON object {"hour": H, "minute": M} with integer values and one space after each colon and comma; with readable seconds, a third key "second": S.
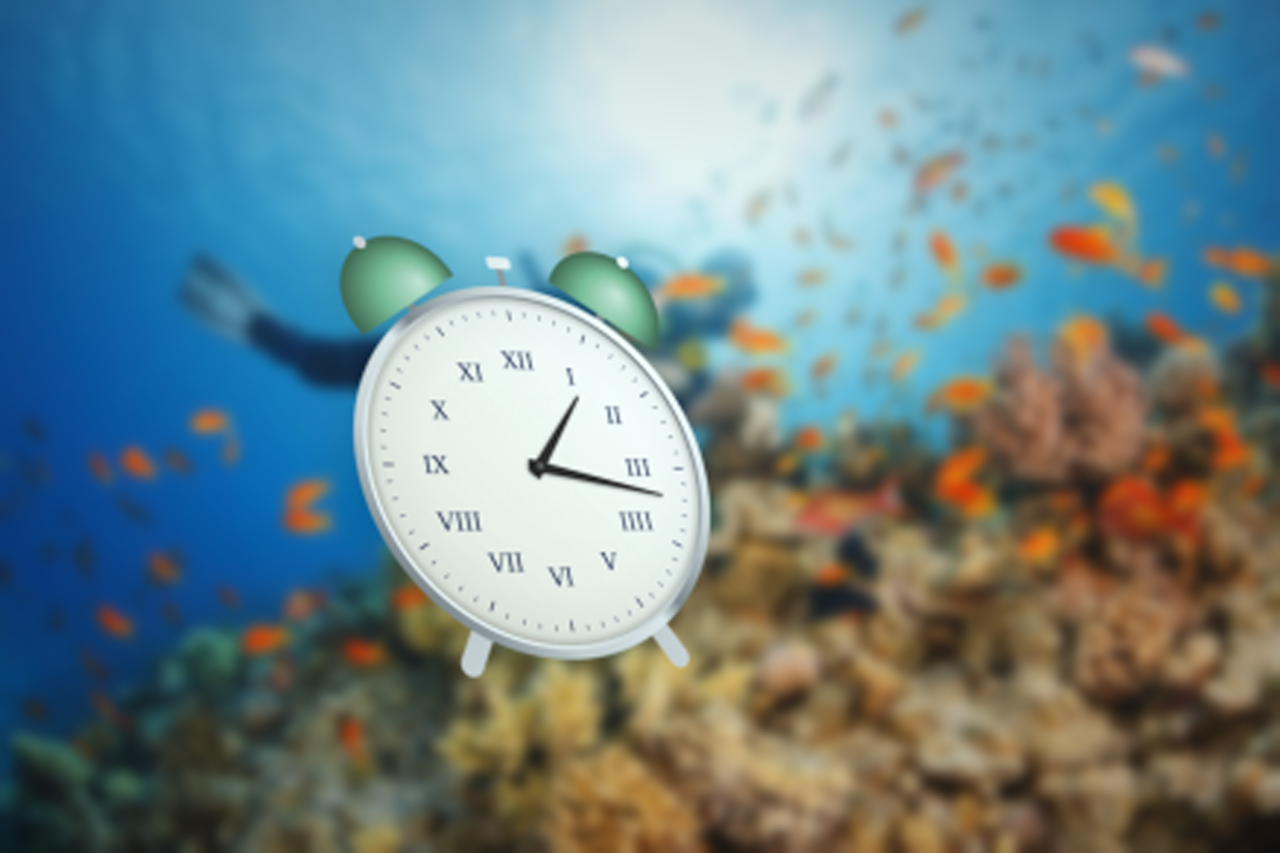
{"hour": 1, "minute": 17}
